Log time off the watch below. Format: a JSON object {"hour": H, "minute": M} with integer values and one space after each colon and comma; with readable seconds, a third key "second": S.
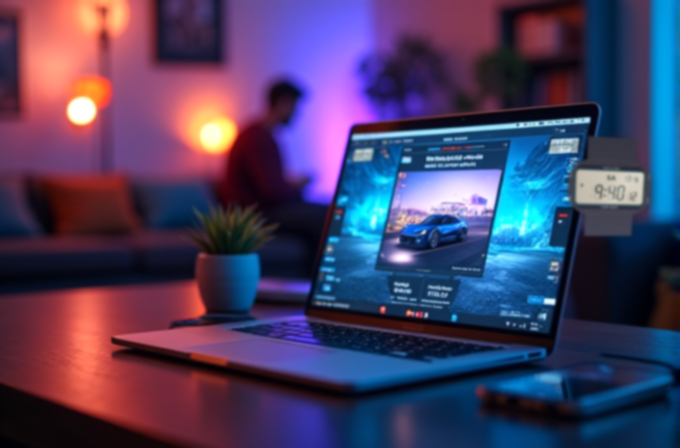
{"hour": 9, "minute": 40}
